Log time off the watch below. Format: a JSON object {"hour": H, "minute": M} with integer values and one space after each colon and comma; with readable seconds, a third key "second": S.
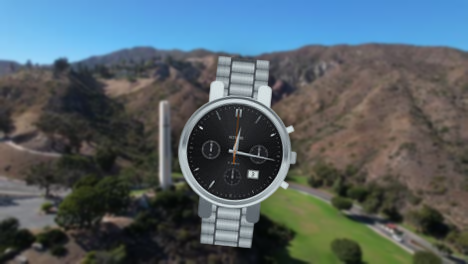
{"hour": 12, "minute": 16}
